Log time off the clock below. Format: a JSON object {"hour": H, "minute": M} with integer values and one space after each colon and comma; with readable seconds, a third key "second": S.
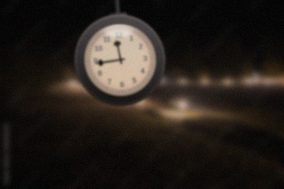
{"hour": 11, "minute": 44}
